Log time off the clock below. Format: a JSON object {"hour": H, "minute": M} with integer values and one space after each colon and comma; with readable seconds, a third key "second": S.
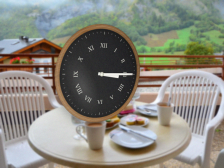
{"hour": 3, "minute": 15}
